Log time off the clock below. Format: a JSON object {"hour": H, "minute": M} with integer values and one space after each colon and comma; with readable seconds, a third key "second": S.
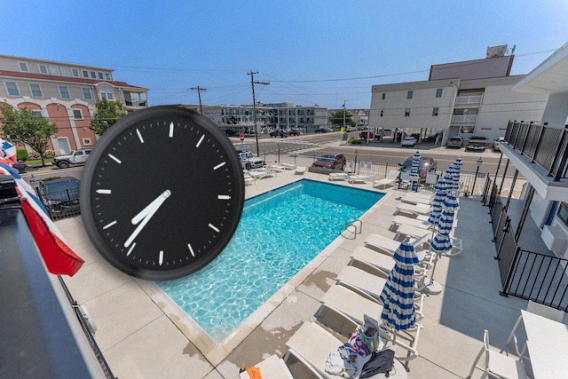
{"hour": 7, "minute": 36}
